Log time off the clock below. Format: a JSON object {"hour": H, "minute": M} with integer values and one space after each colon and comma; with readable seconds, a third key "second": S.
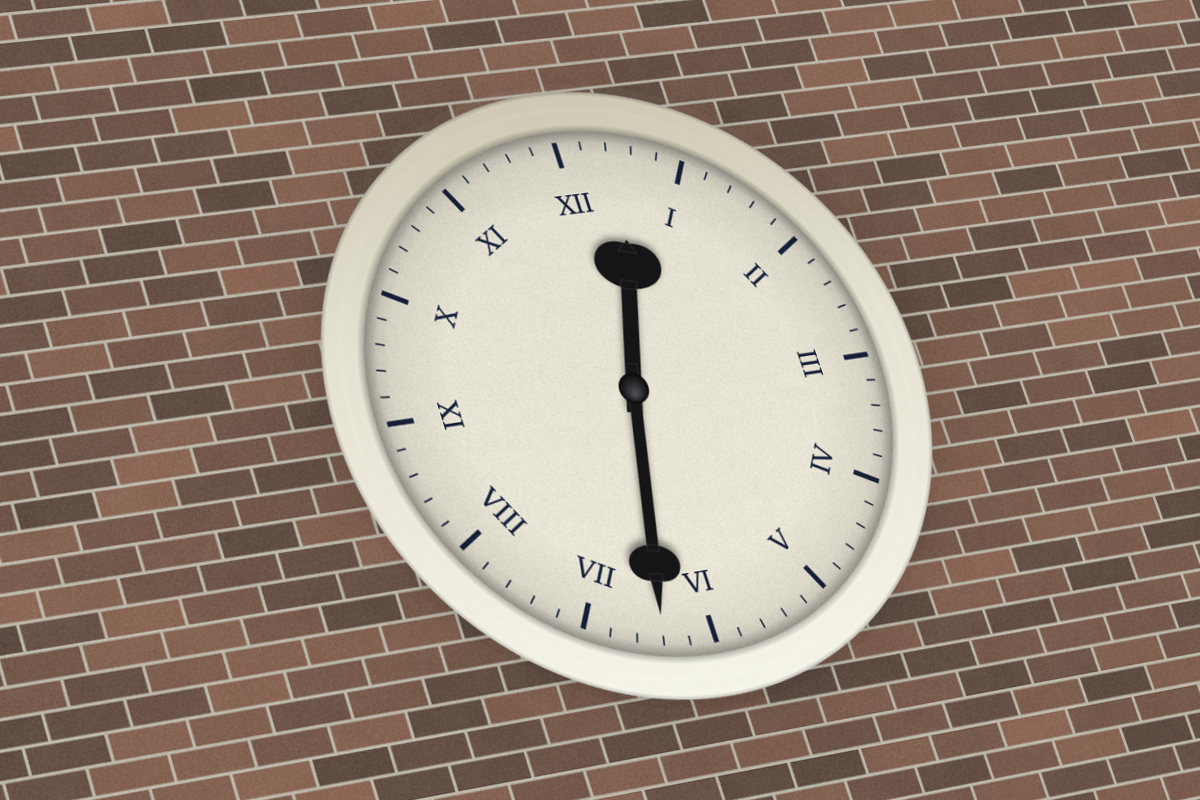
{"hour": 12, "minute": 32}
